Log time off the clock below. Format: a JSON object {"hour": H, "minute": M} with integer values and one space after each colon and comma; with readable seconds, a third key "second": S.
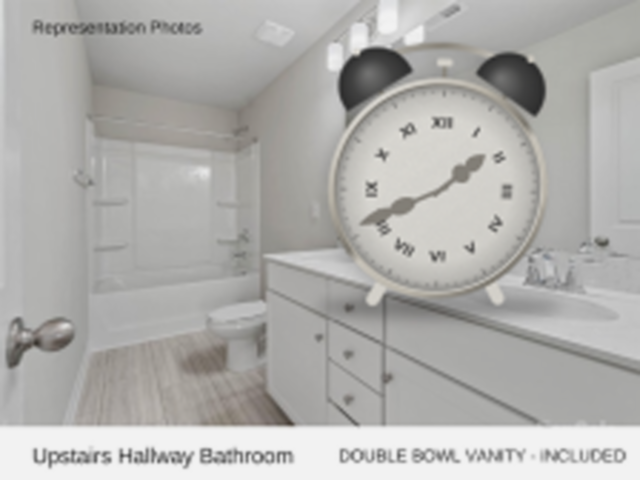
{"hour": 1, "minute": 41}
